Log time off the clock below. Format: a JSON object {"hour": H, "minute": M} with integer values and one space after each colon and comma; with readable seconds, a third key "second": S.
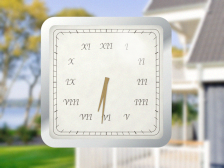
{"hour": 6, "minute": 31}
